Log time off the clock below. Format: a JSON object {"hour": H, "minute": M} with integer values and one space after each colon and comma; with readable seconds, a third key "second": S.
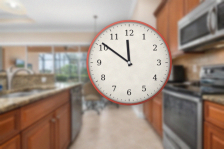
{"hour": 11, "minute": 51}
